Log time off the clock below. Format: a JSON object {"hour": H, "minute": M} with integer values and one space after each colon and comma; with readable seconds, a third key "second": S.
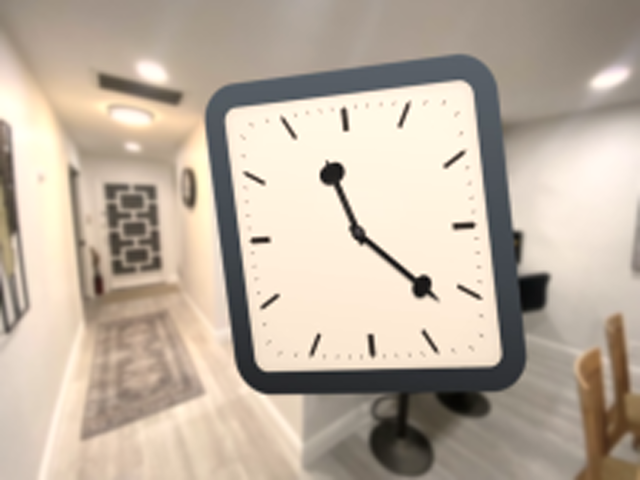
{"hour": 11, "minute": 22}
